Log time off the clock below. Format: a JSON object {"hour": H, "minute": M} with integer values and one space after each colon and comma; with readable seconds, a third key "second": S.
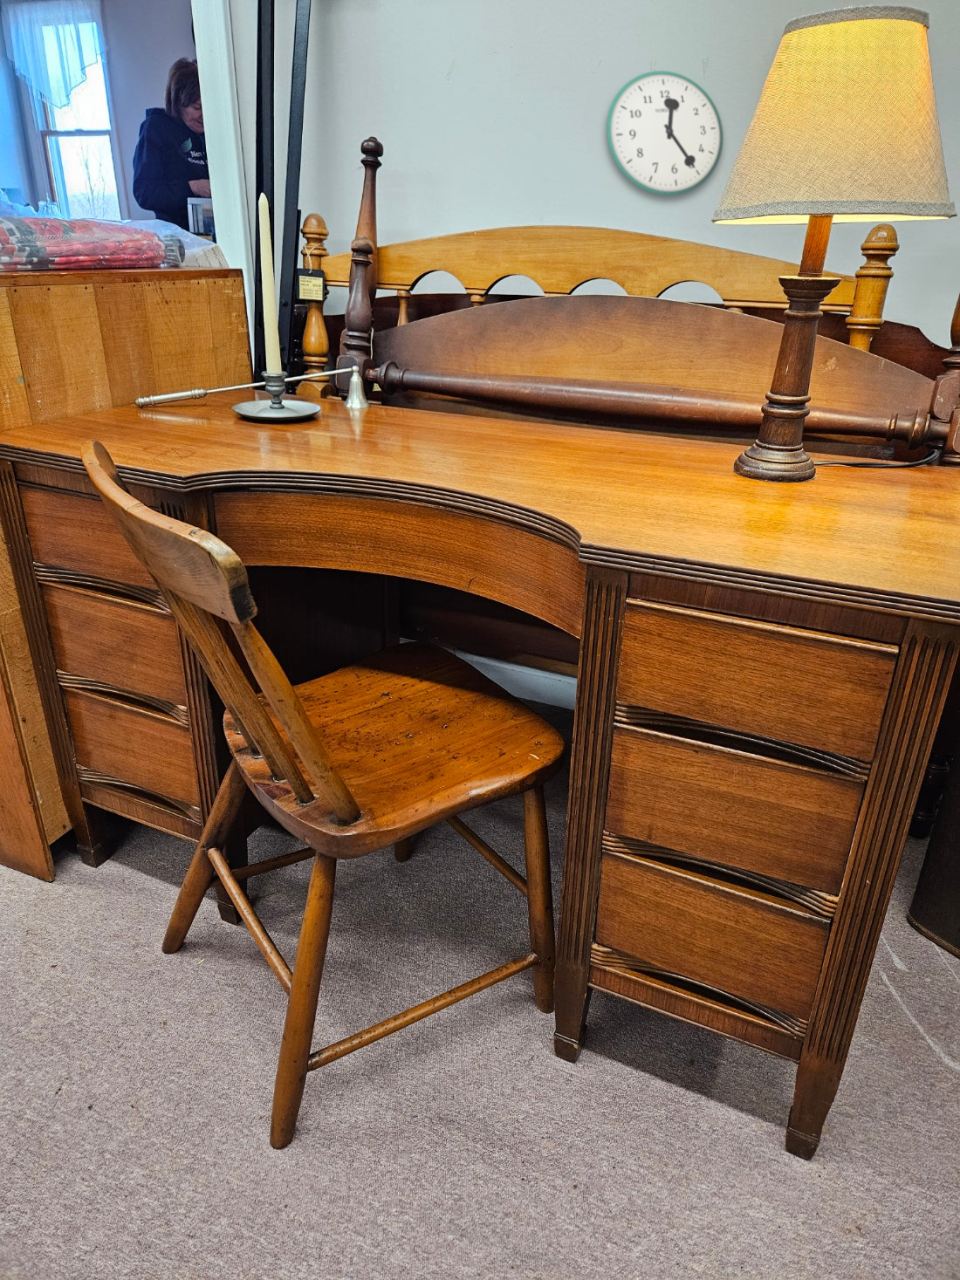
{"hour": 12, "minute": 25}
